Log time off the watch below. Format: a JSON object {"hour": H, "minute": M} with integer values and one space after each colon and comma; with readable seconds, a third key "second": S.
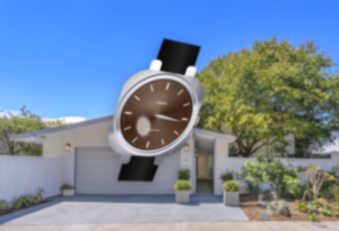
{"hour": 3, "minute": 16}
